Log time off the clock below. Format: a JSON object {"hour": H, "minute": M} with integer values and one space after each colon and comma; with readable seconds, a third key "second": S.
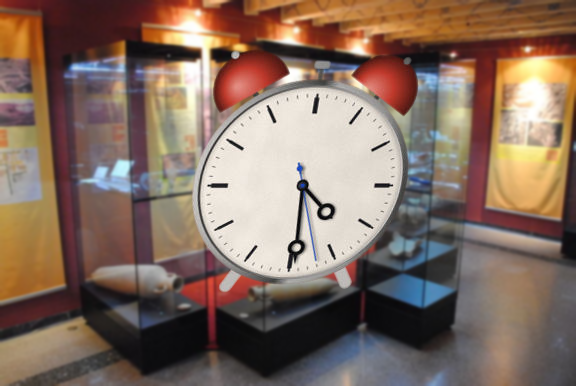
{"hour": 4, "minute": 29, "second": 27}
